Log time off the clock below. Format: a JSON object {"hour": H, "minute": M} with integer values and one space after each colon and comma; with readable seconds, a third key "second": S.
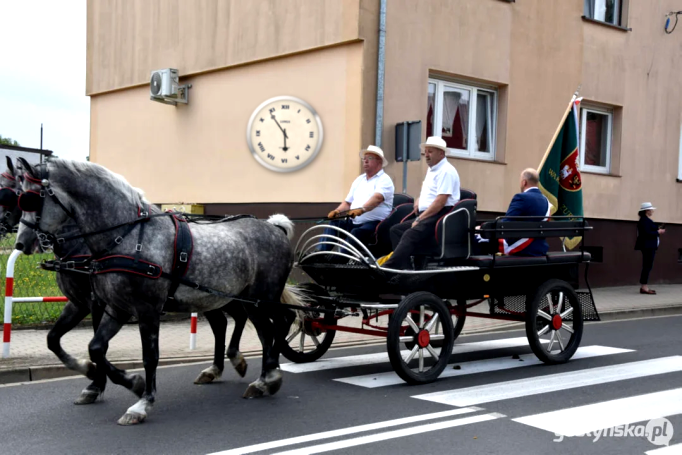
{"hour": 5, "minute": 54}
